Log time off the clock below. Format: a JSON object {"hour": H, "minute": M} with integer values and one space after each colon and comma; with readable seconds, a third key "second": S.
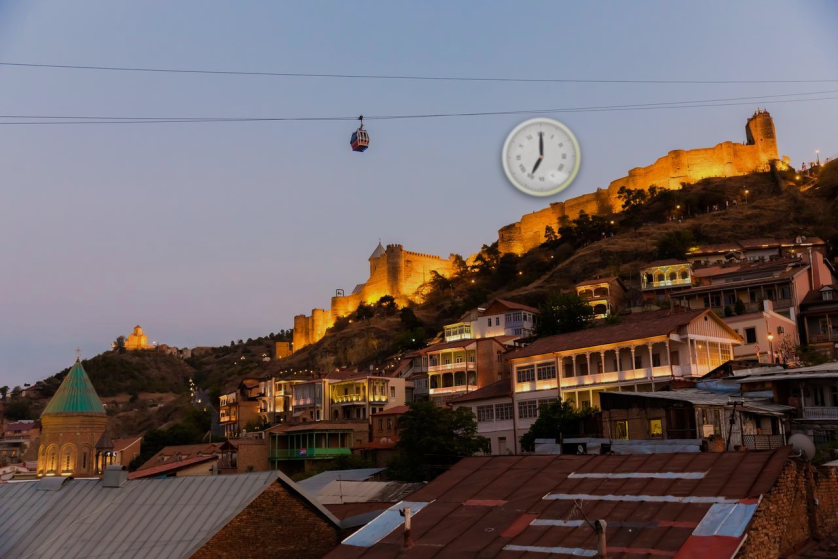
{"hour": 7, "minute": 0}
